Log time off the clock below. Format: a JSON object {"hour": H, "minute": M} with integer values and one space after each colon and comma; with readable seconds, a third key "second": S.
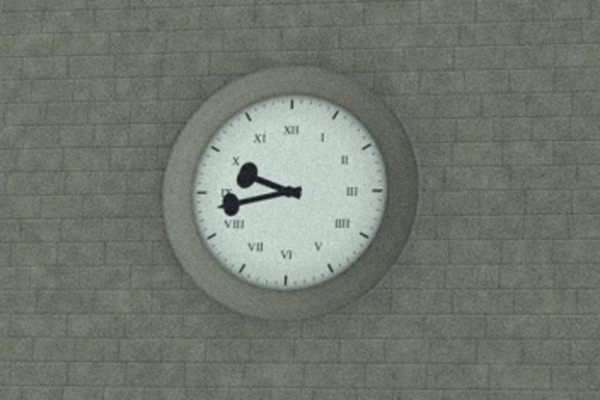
{"hour": 9, "minute": 43}
